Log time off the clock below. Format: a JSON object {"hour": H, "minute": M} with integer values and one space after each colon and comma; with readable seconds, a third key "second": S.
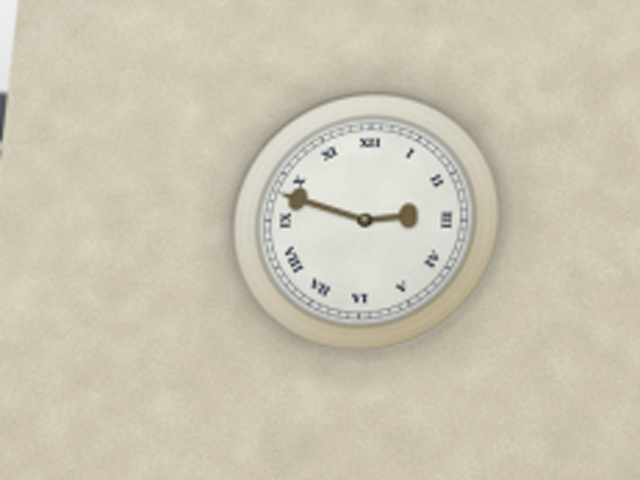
{"hour": 2, "minute": 48}
